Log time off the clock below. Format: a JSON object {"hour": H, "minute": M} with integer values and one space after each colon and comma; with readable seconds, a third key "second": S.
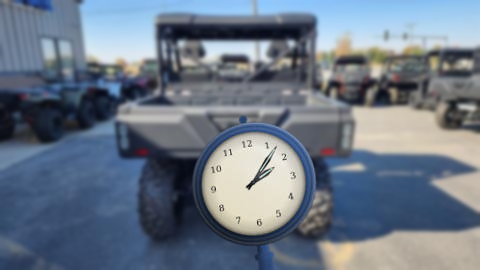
{"hour": 2, "minute": 7}
